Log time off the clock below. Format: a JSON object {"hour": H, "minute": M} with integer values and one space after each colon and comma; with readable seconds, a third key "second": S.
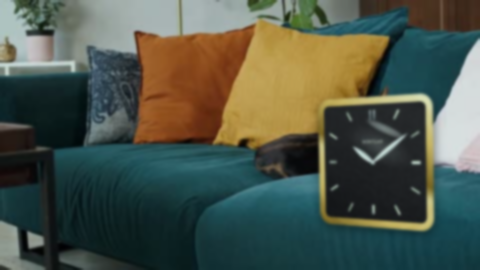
{"hour": 10, "minute": 9}
